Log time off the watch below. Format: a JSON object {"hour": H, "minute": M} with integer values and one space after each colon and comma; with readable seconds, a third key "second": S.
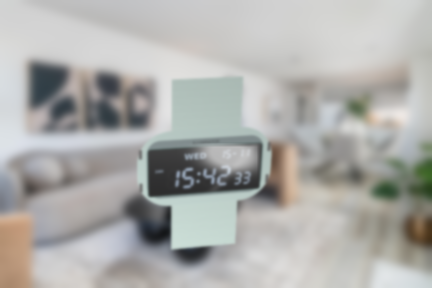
{"hour": 15, "minute": 42, "second": 33}
